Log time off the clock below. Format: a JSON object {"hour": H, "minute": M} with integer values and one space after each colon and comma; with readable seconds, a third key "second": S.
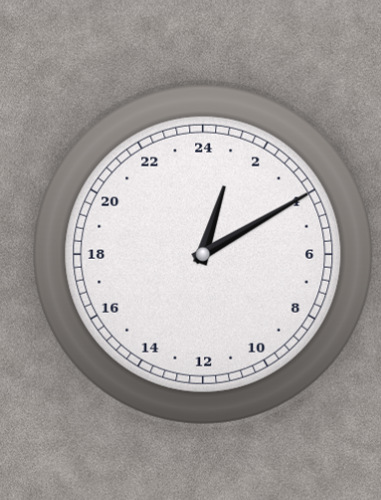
{"hour": 1, "minute": 10}
